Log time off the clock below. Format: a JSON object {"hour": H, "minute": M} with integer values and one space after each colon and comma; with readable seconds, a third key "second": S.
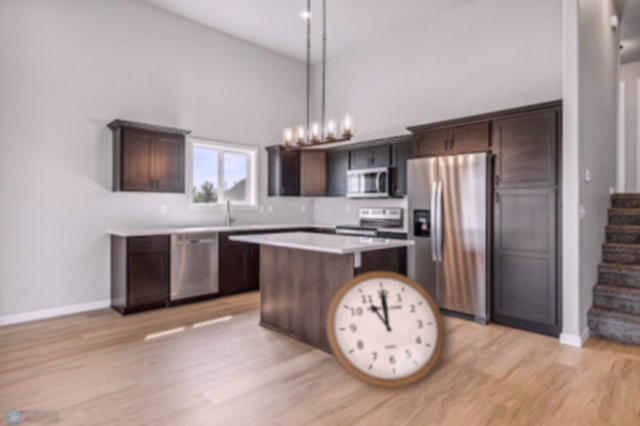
{"hour": 11, "minute": 0}
